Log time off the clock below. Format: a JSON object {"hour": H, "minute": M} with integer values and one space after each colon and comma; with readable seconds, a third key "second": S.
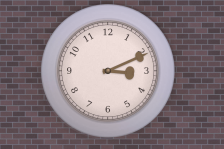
{"hour": 3, "minute": 11}
